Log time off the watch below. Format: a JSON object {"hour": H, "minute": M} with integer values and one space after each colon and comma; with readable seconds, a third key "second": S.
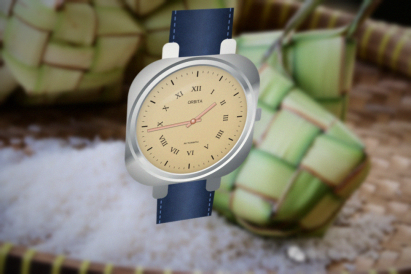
{"hour": 1, "minute": 44}
